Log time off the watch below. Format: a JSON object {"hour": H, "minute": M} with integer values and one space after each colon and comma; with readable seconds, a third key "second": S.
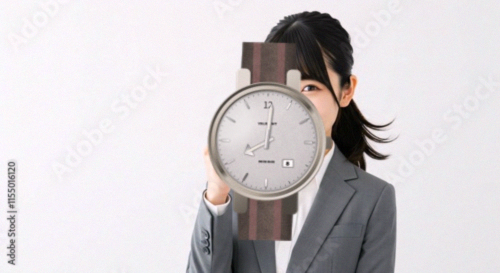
{"hour": 8, "minute": 1}
